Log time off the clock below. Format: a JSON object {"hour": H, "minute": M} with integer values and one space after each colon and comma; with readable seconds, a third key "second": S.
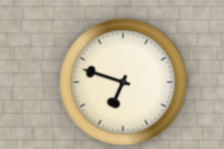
{"hour": 6, "minute": 48}
